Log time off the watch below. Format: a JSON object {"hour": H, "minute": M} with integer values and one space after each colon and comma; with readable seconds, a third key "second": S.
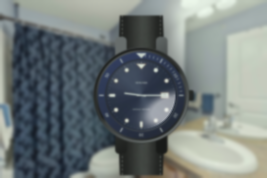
{"hour": 9, "minute": 15}
